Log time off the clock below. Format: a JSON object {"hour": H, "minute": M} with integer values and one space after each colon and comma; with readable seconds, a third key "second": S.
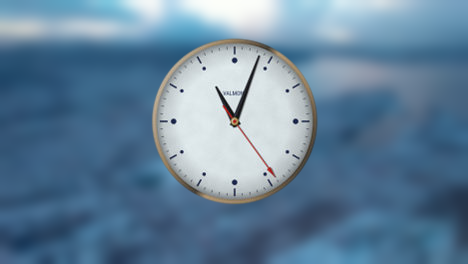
{"hour": 11, "minute": 3, "second": 24}
